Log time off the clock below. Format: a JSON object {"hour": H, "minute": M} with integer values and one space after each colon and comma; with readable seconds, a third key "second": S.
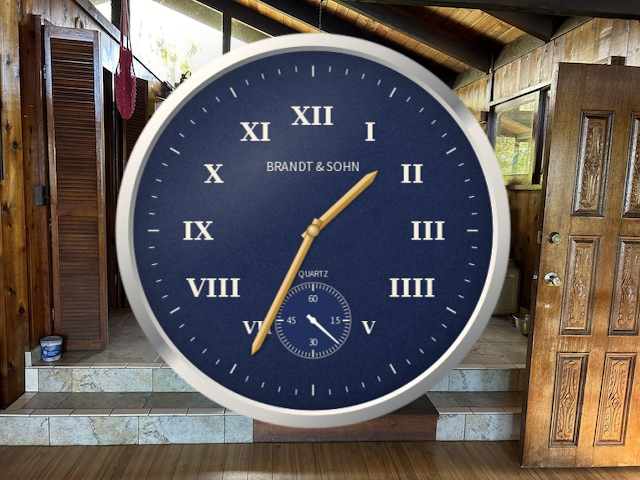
{"hour": 1, "minute": 34, "second": 22}
